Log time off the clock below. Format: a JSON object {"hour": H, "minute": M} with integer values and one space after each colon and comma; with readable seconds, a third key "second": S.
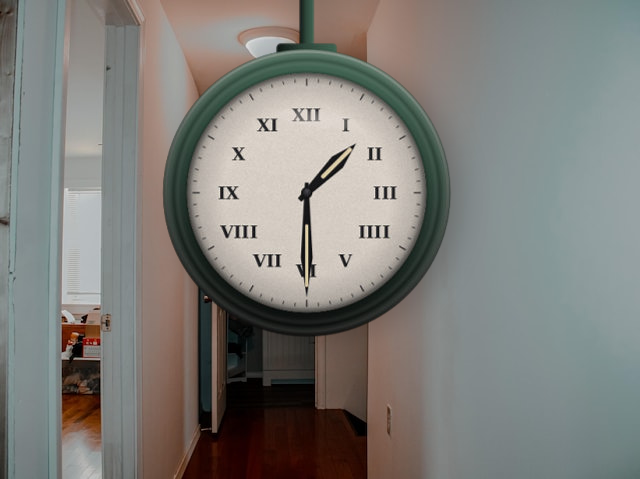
{"hour": 1, "minute": 30}
